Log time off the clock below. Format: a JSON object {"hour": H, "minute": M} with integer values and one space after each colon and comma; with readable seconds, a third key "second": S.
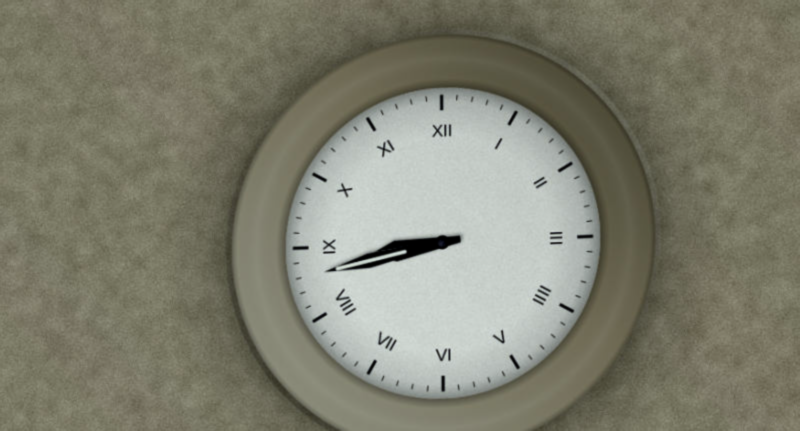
{"hour": 8, "minute": 43}
